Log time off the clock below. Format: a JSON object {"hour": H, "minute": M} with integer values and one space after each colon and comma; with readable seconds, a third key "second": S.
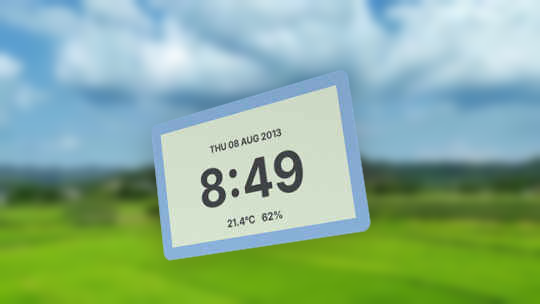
{"hour": 8, "minute": 49}
